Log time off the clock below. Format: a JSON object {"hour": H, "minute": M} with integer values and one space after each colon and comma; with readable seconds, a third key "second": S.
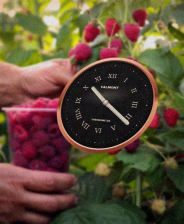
{"hour": 10, "minute": 21}
